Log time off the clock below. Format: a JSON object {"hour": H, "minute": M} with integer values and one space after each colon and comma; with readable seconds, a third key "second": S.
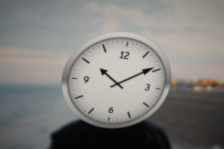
{"hour": 10, "minute": 9}
